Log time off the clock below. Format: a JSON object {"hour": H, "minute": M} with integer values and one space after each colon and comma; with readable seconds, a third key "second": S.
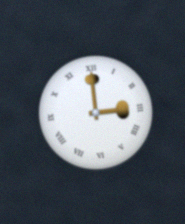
{"hour": 3, "minute": 0}
